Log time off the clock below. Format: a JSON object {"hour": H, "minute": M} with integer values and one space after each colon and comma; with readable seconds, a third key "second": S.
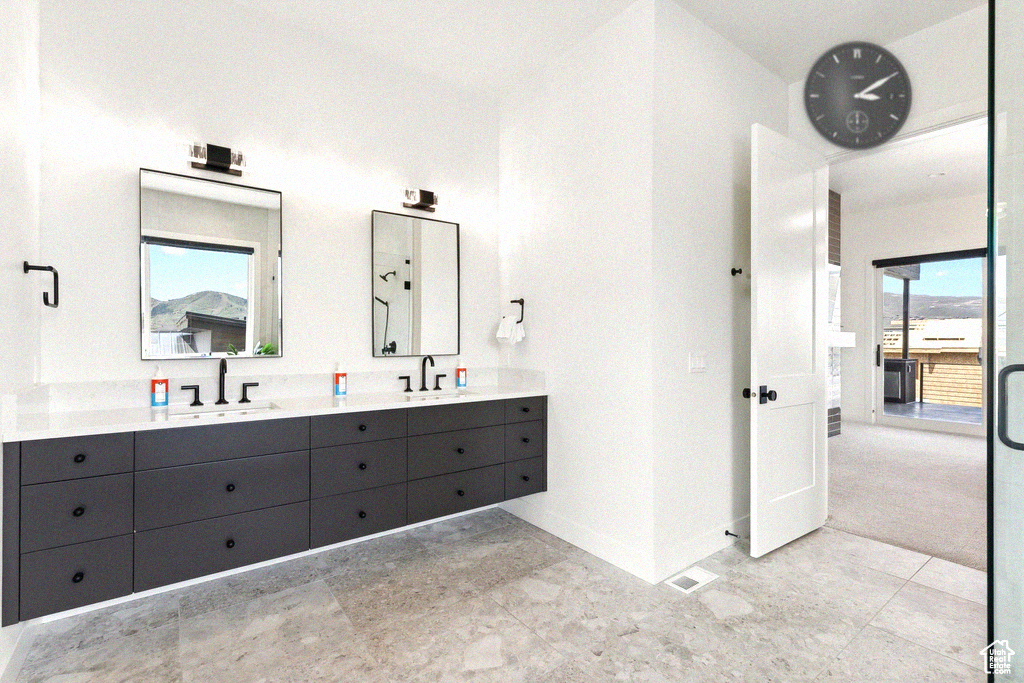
{"hour": 3, "minute": 10}
